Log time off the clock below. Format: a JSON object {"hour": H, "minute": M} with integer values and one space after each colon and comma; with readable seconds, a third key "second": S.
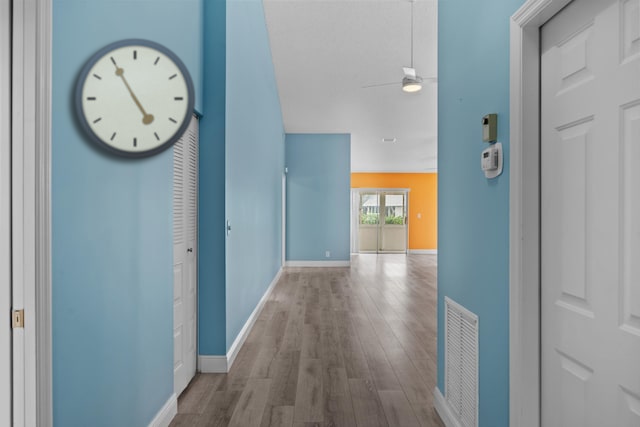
{"hour": 4, "minute": 55}
